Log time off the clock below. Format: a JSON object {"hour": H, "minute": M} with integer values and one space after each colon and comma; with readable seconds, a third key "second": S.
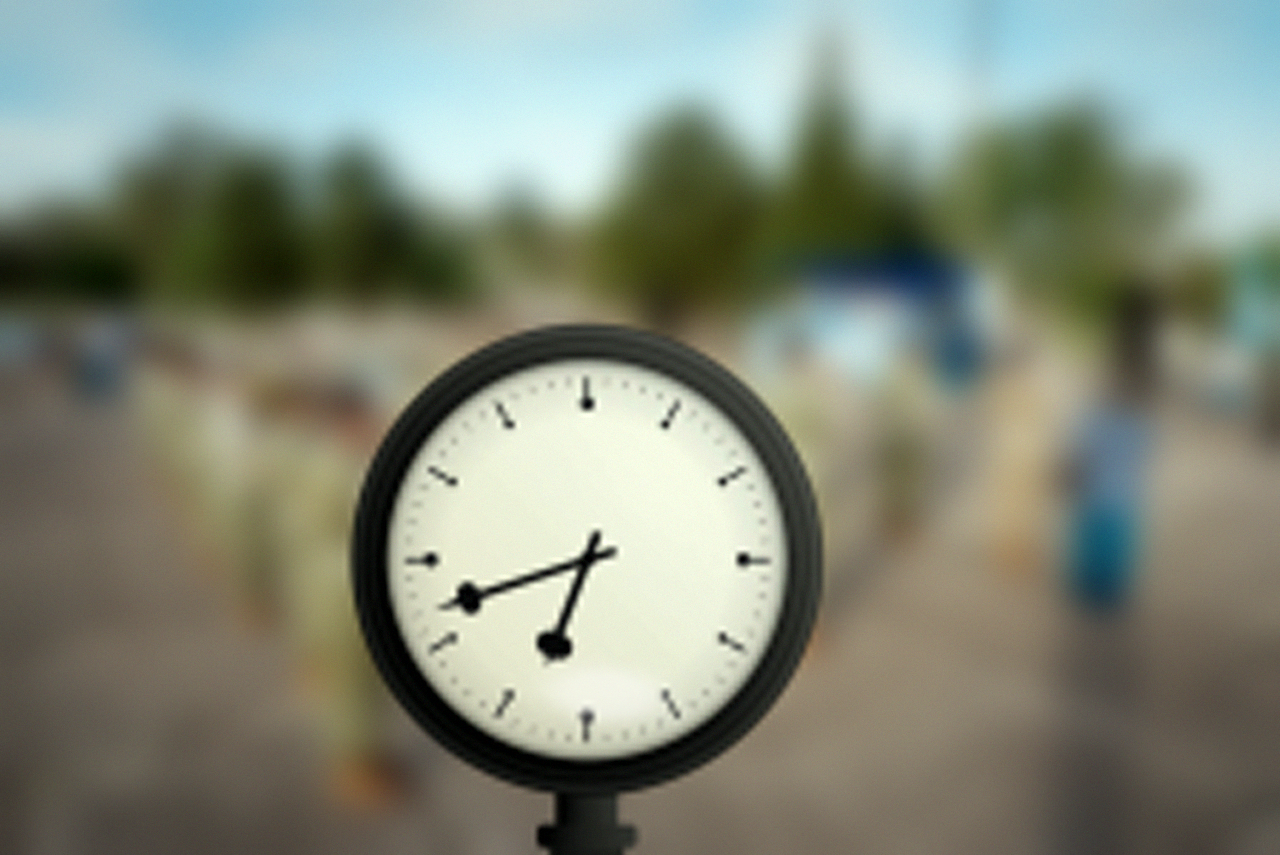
{"hour": 6, "minute": 42}
